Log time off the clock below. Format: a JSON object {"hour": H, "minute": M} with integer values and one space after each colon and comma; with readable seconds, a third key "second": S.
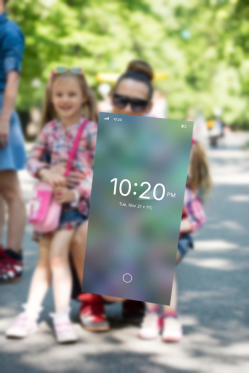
{"hour": 10, "minute": 20}
